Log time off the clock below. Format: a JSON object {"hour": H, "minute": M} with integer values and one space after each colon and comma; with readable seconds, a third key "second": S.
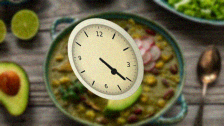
{"hour": 4, "minute": 21}
